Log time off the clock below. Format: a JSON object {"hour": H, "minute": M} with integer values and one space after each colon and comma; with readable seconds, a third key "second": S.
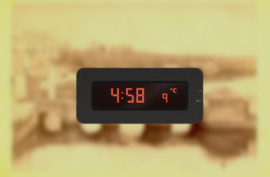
{"hour": 4, "minute": 58}
